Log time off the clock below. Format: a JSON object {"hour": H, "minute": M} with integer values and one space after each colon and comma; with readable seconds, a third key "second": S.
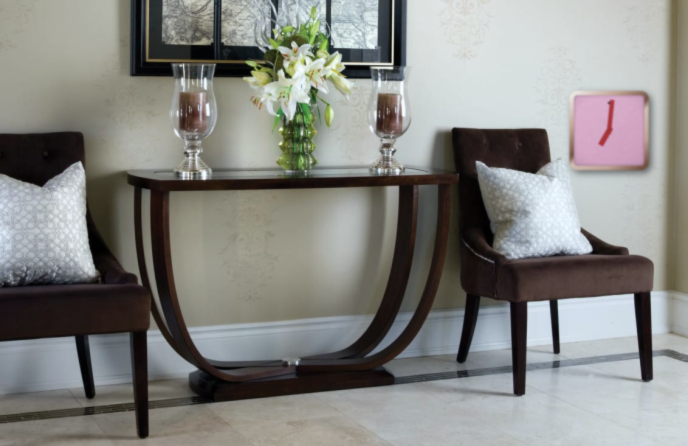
{"hour": 7, "minute": 1}
